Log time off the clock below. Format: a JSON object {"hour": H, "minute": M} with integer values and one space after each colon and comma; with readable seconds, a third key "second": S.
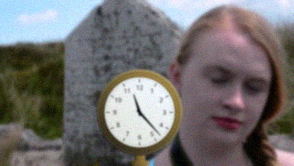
{"hour": 11, "minute": 23}
